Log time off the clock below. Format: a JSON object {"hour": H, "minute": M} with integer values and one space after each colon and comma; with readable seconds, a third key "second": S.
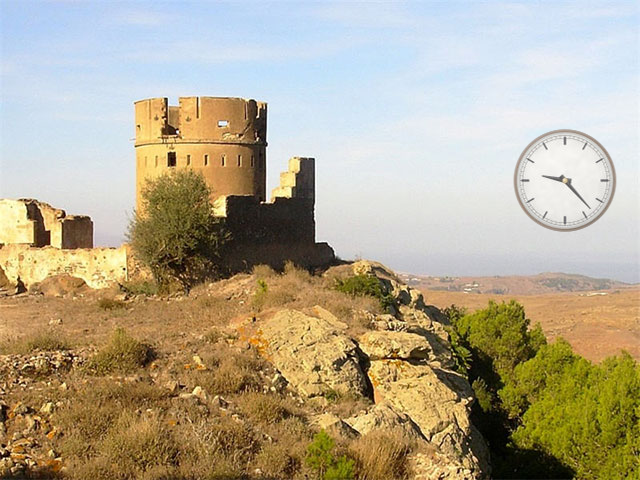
{"hour": 9, "minute": 23}
